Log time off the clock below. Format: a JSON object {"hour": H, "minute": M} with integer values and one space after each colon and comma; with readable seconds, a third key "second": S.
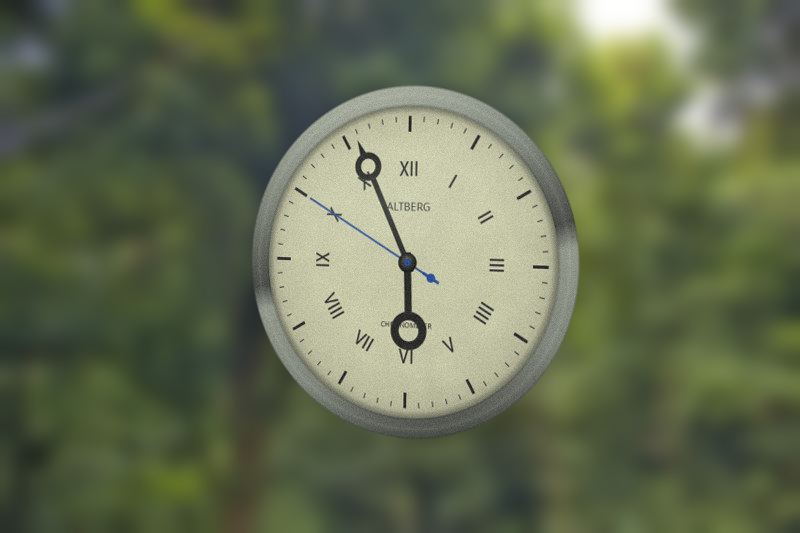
{"hour": 5, "minute": 55, "second": 50}
